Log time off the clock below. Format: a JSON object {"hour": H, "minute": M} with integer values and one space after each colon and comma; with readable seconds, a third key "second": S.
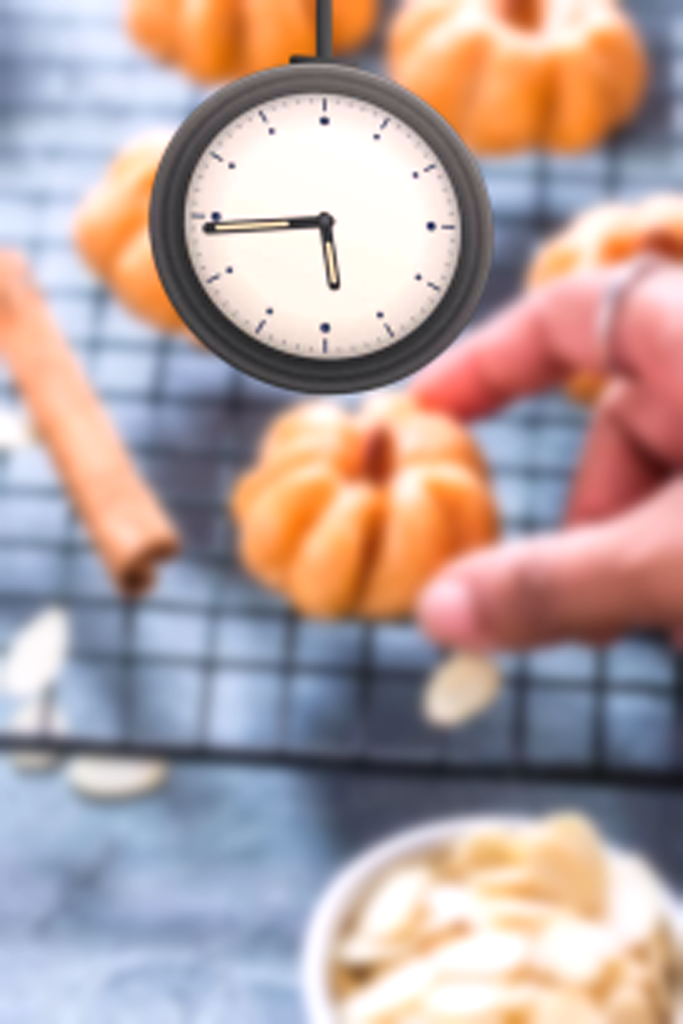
{"hour": 5, "minute": 44}
